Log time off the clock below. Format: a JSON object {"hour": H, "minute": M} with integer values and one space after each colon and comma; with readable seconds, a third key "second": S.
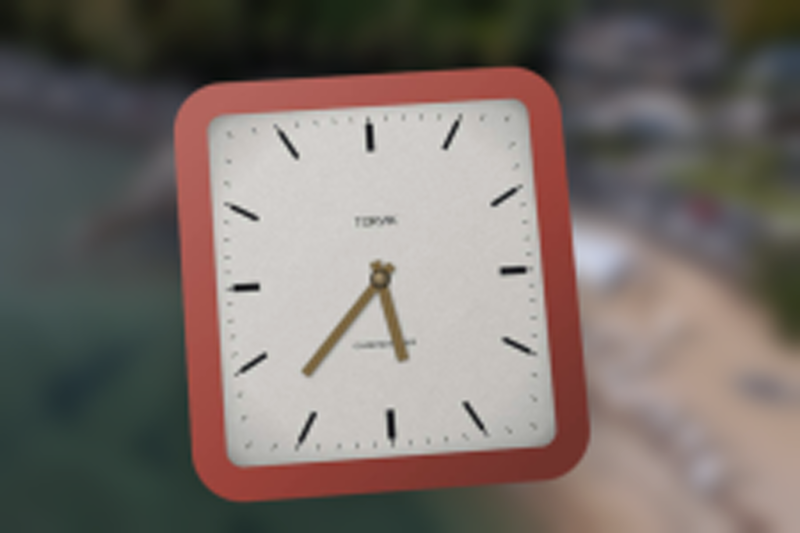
{"hour": 5, "minute": 37}
